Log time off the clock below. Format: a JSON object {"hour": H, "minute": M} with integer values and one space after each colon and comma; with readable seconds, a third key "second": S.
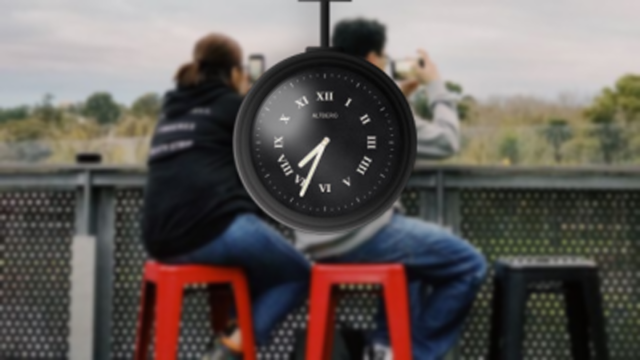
{"hour": 7, "minute": 34}
